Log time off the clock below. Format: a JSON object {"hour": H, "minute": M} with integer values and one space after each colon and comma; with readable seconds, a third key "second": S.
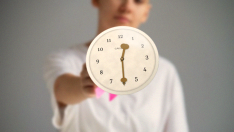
{"hour": 12, "minute": 30}
